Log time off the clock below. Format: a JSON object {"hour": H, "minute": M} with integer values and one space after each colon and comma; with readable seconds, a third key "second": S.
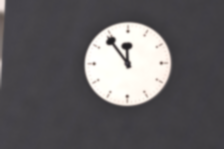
{"hour": 11, "minute": 54}
